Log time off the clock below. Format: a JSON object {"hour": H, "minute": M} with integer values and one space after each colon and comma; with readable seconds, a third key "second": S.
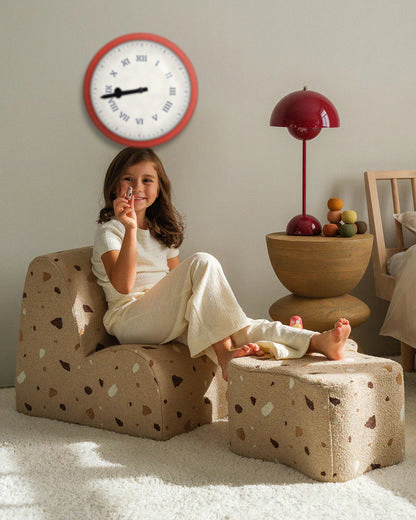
{"hour": 8, "minute": 43}
